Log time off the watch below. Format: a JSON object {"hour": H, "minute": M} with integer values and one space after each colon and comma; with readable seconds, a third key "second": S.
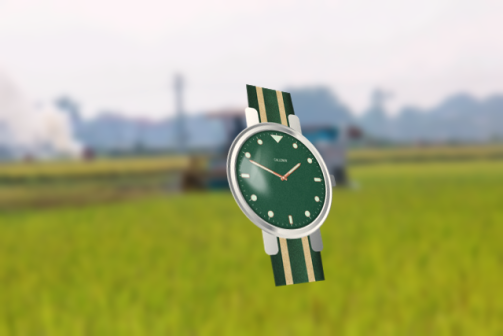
{"hour": 1, "minute": 49}
